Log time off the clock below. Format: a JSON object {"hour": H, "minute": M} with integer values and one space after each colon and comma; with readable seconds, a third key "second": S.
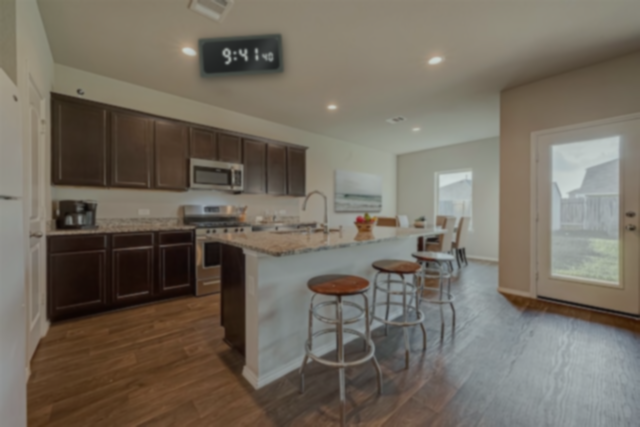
{"hour": 9, "minute": 41}
